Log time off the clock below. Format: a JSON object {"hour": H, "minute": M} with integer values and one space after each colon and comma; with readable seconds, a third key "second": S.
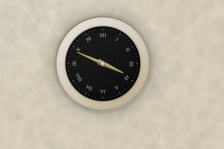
{"hour": 3, "minute": 49}
